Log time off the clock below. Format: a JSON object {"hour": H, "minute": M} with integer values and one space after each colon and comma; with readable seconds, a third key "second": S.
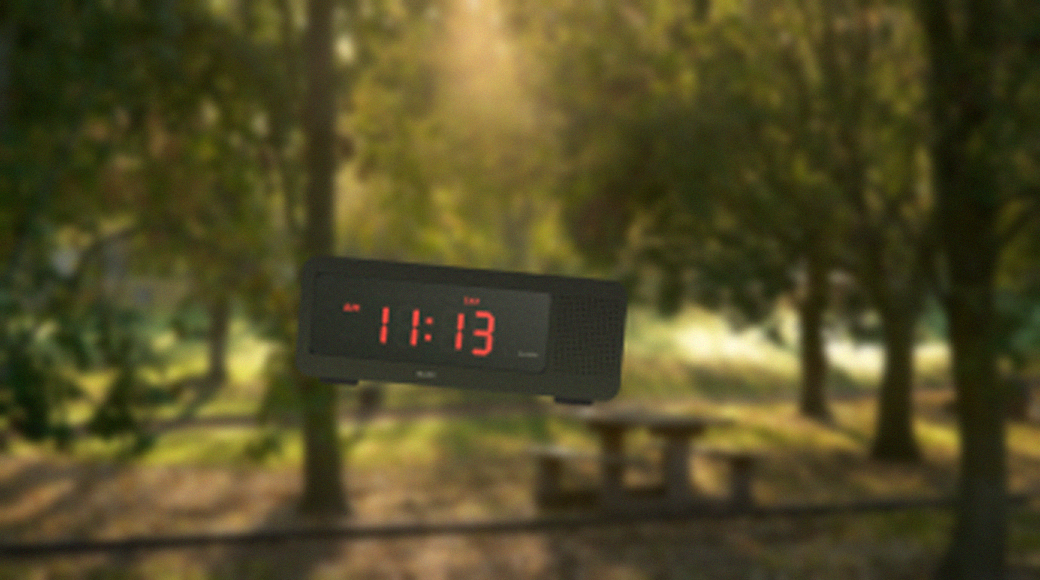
{"hour": 11, "minute": 13}
